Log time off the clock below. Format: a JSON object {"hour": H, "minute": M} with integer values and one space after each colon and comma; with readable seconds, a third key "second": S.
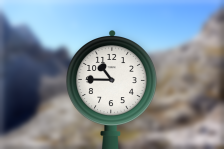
{"hour": 10, "minute": 45}
